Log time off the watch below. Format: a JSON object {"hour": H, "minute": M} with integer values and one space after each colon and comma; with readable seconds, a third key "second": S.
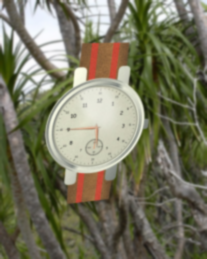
{"hour": 5, "minute": 45}
